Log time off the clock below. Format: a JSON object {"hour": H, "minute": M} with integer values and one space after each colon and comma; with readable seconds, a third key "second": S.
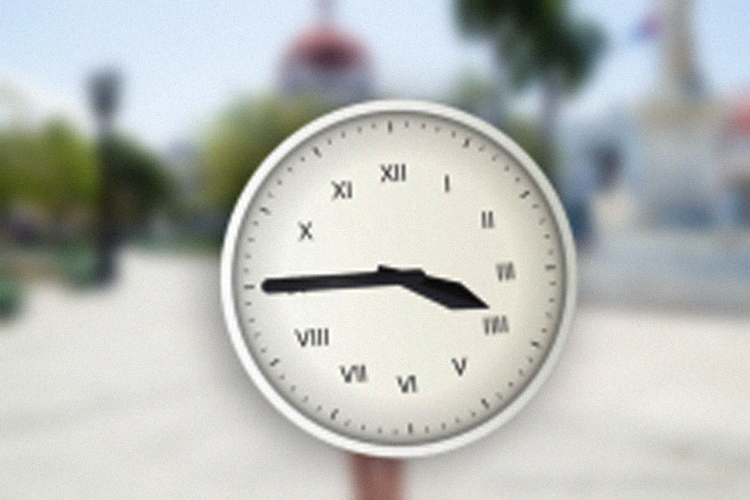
{"hour": 3, "minute": 45}
